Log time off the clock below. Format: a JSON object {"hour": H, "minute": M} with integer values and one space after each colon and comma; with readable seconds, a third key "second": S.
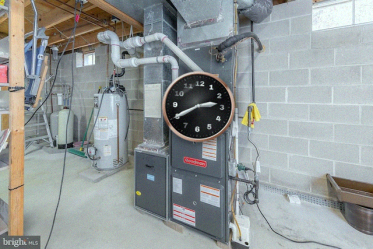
{"hour": 2, "minute": 40}
